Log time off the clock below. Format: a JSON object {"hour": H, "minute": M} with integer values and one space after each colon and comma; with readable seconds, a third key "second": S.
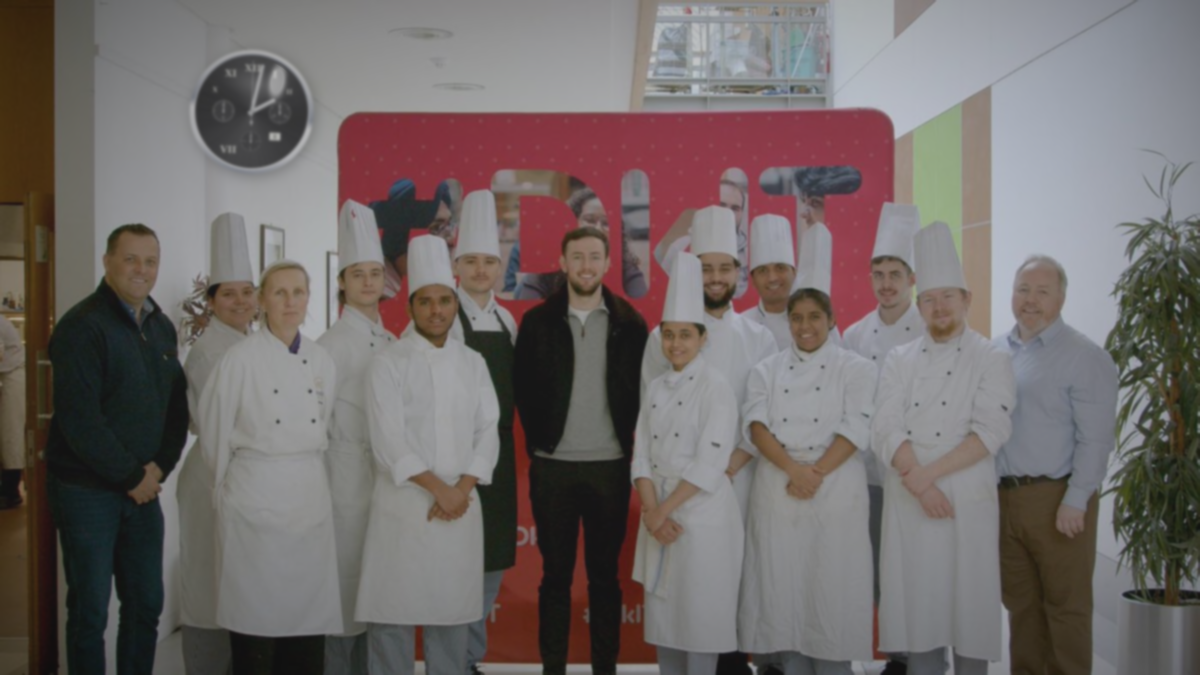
{"hour": 2, "minute": 2}
